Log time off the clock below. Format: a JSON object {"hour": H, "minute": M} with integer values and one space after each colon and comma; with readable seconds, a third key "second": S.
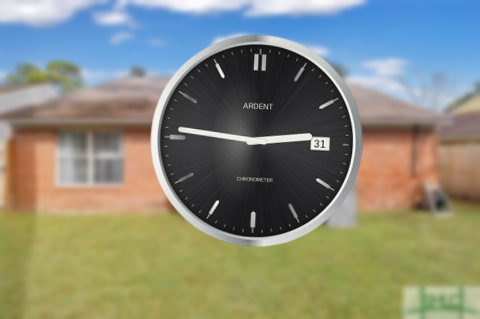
{"hour": 2, "minute": 46}
